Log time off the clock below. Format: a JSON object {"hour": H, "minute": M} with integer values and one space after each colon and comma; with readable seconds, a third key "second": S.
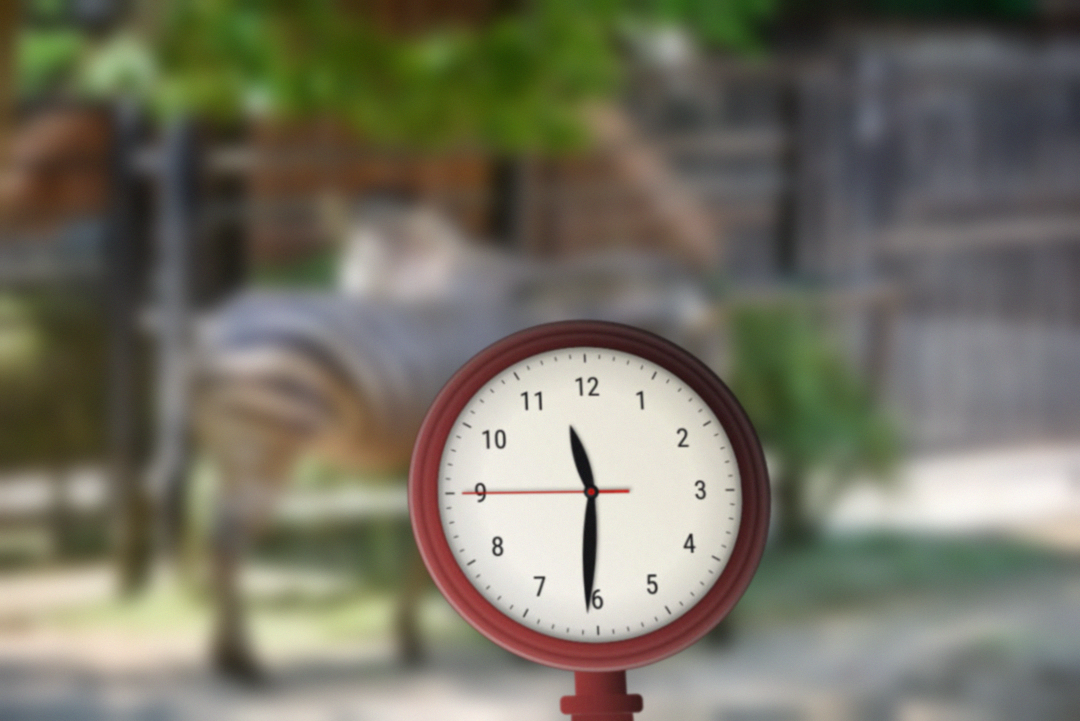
{"hour": 11, "minute": 30, "second": 45}
